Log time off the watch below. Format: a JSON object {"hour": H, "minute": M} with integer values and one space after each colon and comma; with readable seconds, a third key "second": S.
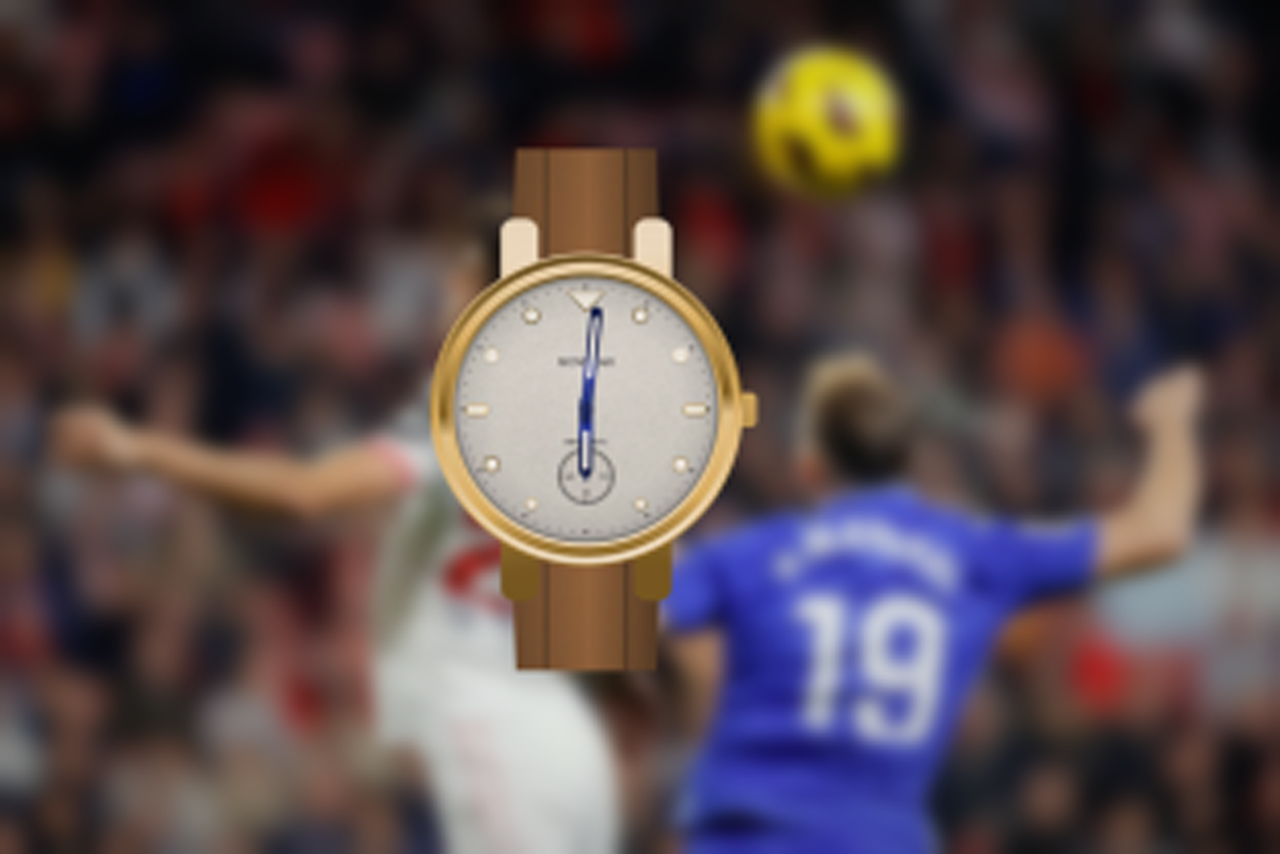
{"hour": 6, "minute": 1}
